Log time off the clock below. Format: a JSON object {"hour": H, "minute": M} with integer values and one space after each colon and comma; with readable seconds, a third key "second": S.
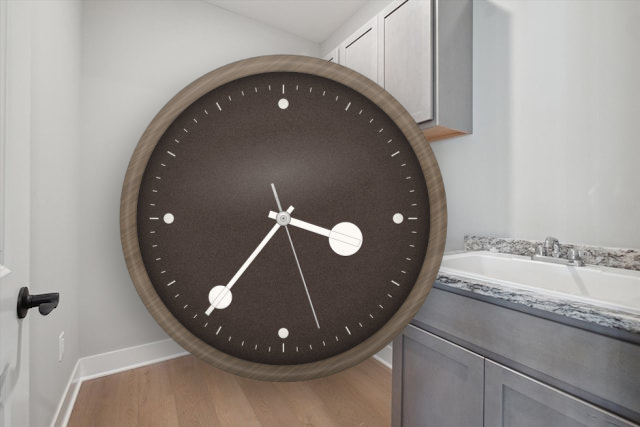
{"hour": 3, "minute": 36, "second": 27}
